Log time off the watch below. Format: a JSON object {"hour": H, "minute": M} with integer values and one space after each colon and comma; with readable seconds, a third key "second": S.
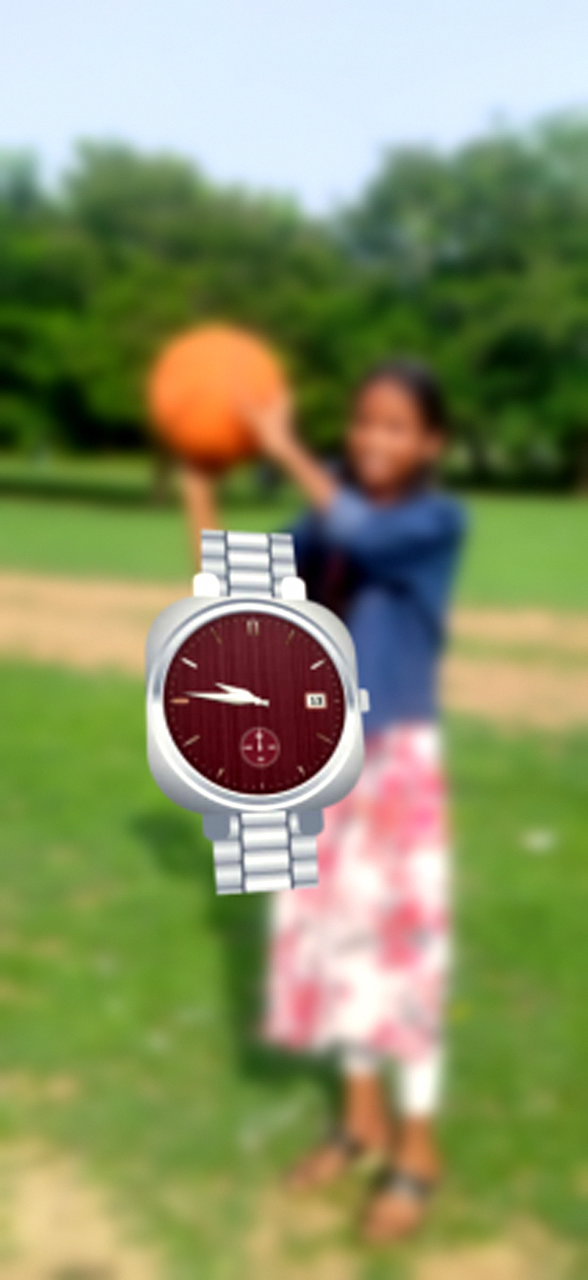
{"hour": 9, "minute": 46}
